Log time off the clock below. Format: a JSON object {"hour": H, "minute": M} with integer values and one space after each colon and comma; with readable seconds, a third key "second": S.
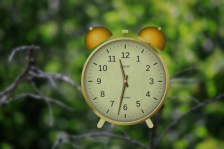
{"hour": 11, "minute": 32}
